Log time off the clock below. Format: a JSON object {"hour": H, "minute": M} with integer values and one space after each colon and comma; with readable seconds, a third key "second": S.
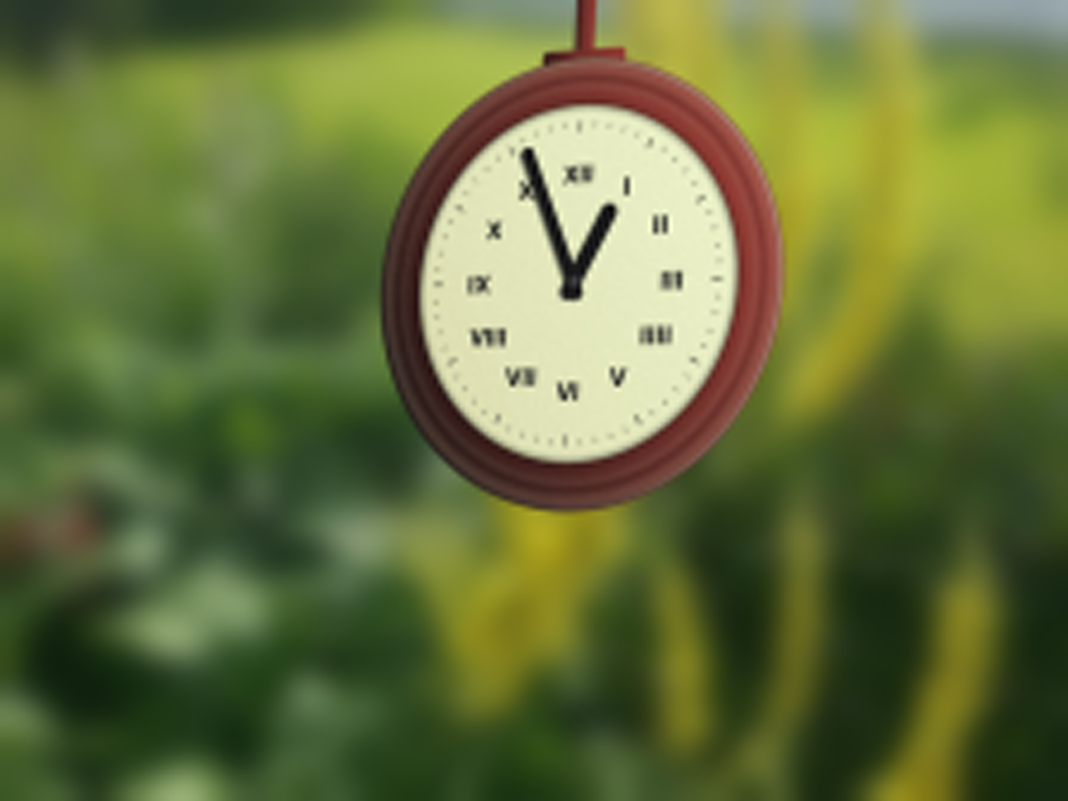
{"hour": 12, "minute": 56}
